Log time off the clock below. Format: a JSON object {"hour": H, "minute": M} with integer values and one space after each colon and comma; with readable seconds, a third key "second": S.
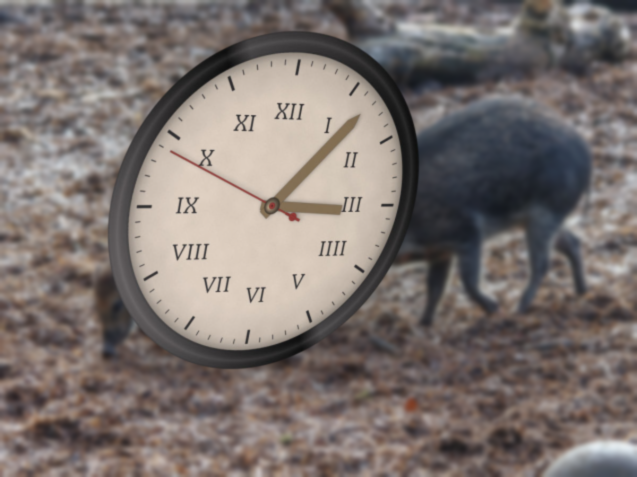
{"hour": 3, "minute": 6, "second": 49}
